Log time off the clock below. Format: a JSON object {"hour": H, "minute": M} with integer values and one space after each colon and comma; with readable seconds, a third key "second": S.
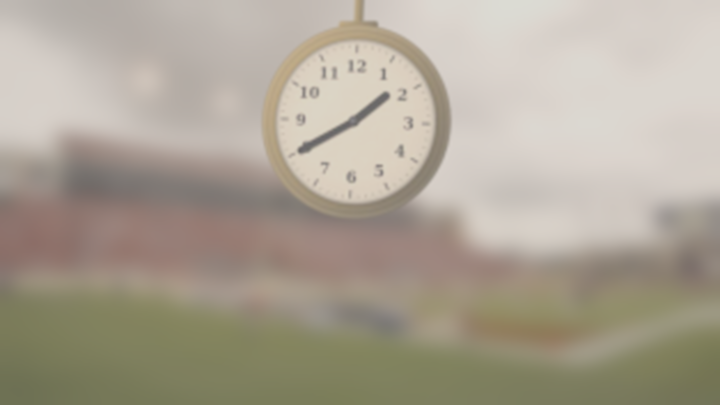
{"hour": 1, "minute": 40}
